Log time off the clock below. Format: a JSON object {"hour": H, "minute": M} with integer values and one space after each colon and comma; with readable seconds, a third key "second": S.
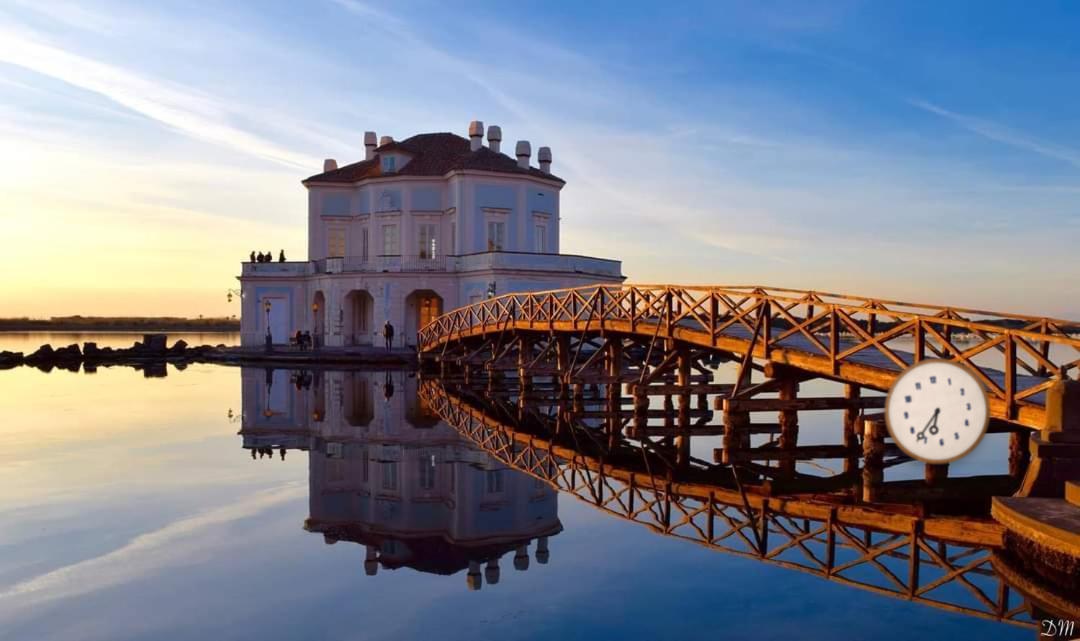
{"hour": 6, "minute": 37}
